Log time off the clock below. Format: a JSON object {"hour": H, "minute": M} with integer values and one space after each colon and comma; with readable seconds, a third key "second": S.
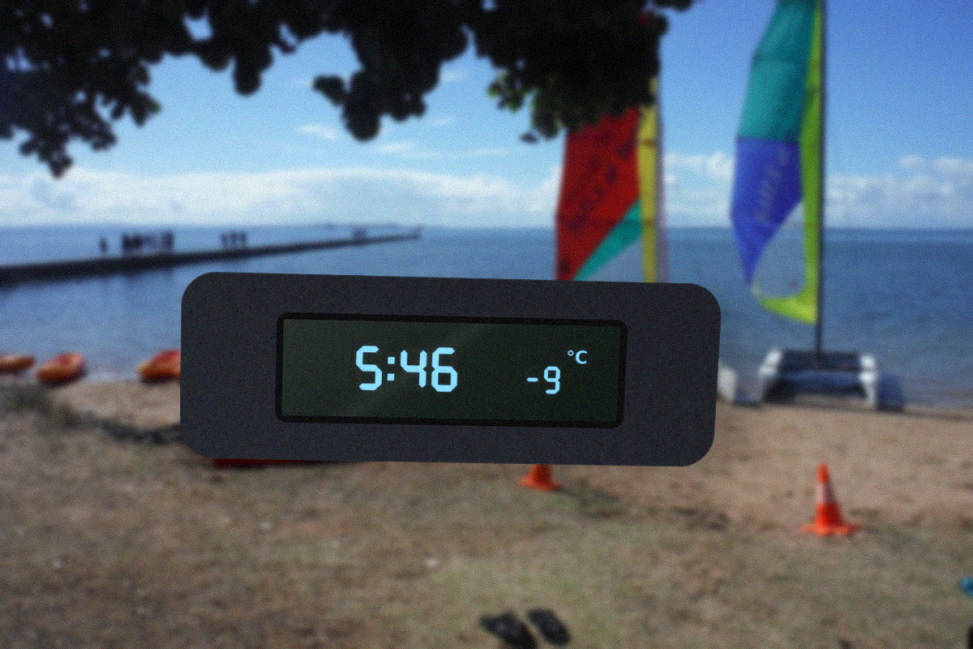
{"hour": 5, "minute": 46}
